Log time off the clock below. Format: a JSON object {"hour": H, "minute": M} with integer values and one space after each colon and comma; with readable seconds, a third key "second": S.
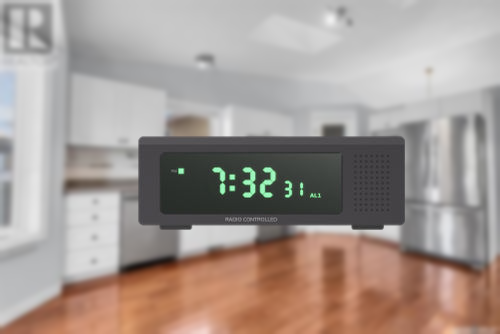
{"hour": 7, "minute": 32, "second": 31}
